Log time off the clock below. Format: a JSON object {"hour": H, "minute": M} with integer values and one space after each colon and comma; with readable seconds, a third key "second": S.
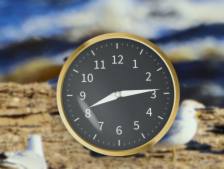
{"hour": 8, "minute": 14}
